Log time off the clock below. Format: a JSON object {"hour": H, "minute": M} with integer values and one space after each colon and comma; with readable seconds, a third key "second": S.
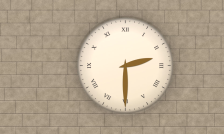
{"hour": 2, "minute": 30}
